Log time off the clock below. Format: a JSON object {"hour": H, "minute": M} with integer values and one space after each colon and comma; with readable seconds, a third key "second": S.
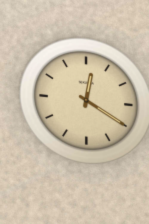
{"hour": 12, "minute": 20}
